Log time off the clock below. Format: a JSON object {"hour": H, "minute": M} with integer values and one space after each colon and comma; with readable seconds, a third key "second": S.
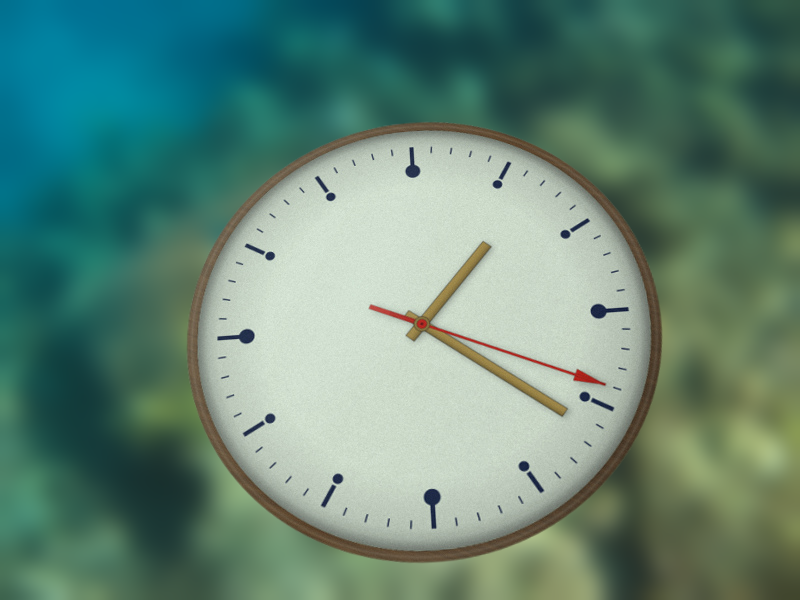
{"hour": 1, "minute": 21, "second": 19}
